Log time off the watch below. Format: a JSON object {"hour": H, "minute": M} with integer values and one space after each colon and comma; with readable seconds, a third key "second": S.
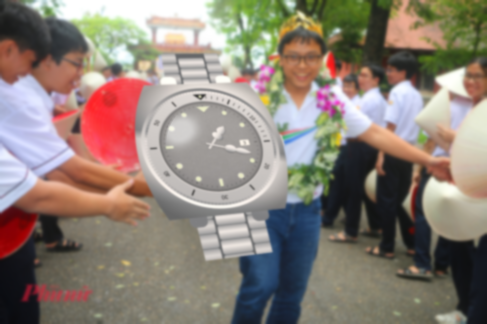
{"hour": 1, "minute": 18}
